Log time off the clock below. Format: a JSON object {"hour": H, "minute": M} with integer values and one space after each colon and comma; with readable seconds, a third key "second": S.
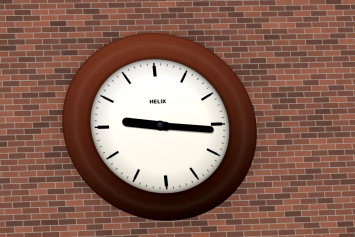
{"hour": 9, "minute": 16}
